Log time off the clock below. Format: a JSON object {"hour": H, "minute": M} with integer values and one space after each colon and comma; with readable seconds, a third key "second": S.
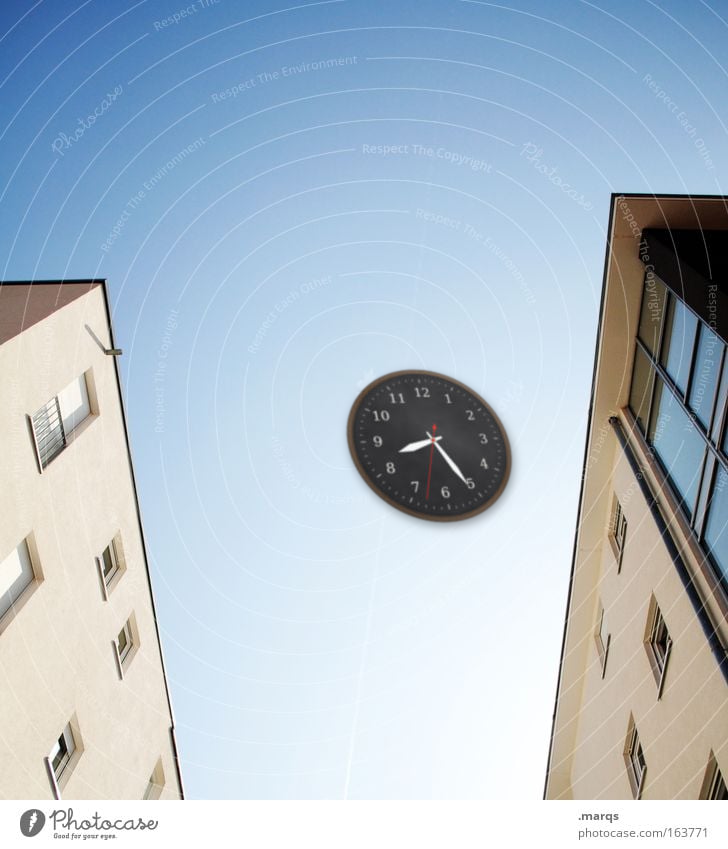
{"hour": 8, "minute": 25, "second": 33}
